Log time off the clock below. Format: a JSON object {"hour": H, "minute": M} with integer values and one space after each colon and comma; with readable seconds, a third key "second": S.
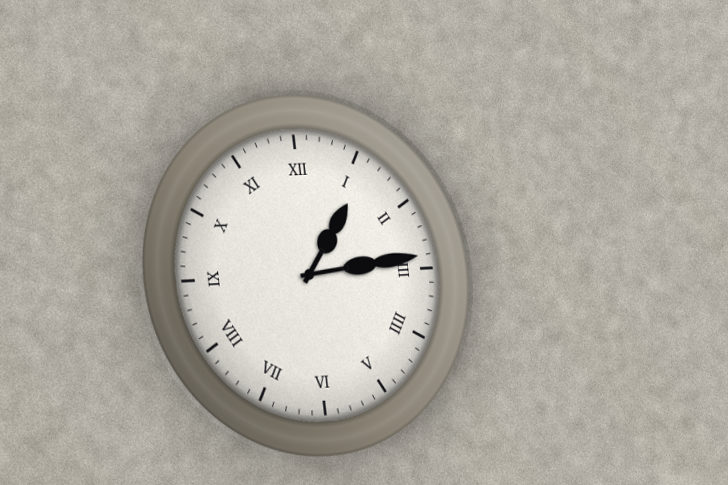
{"hour": 1, "minute": 14}
